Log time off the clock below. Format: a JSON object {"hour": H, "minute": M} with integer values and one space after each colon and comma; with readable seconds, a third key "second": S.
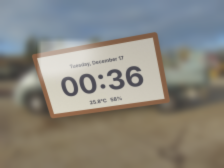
{"hour": 0, "minute": 36}
